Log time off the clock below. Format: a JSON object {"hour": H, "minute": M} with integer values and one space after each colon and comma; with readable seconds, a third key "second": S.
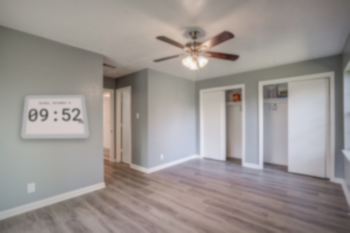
{"hour": 9, "minute": 52}
